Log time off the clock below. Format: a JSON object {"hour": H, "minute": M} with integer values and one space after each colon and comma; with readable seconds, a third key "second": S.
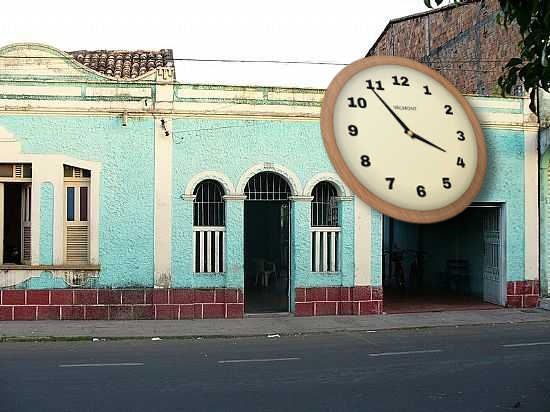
{"hour": 3, "minute": 54}
